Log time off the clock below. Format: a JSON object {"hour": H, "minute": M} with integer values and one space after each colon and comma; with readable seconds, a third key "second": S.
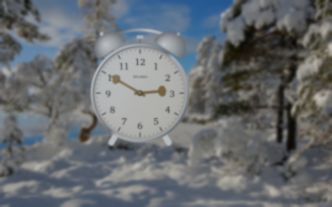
{"hour": 2, "minute": 50}
